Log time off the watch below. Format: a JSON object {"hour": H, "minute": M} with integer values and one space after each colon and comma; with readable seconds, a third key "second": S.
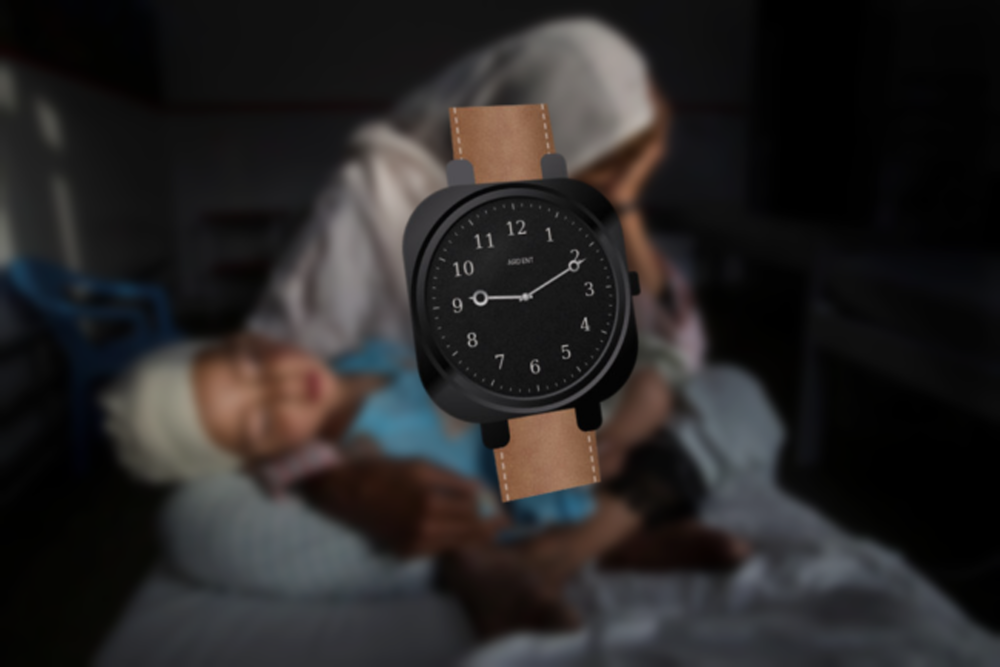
{"hour": 9, "minute": 11}
